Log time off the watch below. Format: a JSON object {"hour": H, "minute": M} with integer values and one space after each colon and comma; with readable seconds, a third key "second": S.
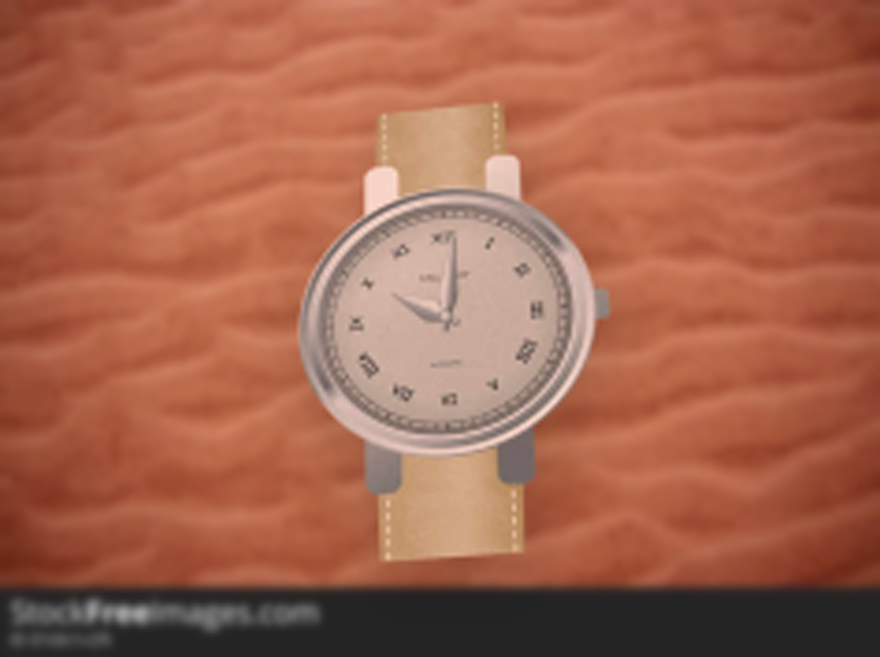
{"hour": 10, "minute": 1}
